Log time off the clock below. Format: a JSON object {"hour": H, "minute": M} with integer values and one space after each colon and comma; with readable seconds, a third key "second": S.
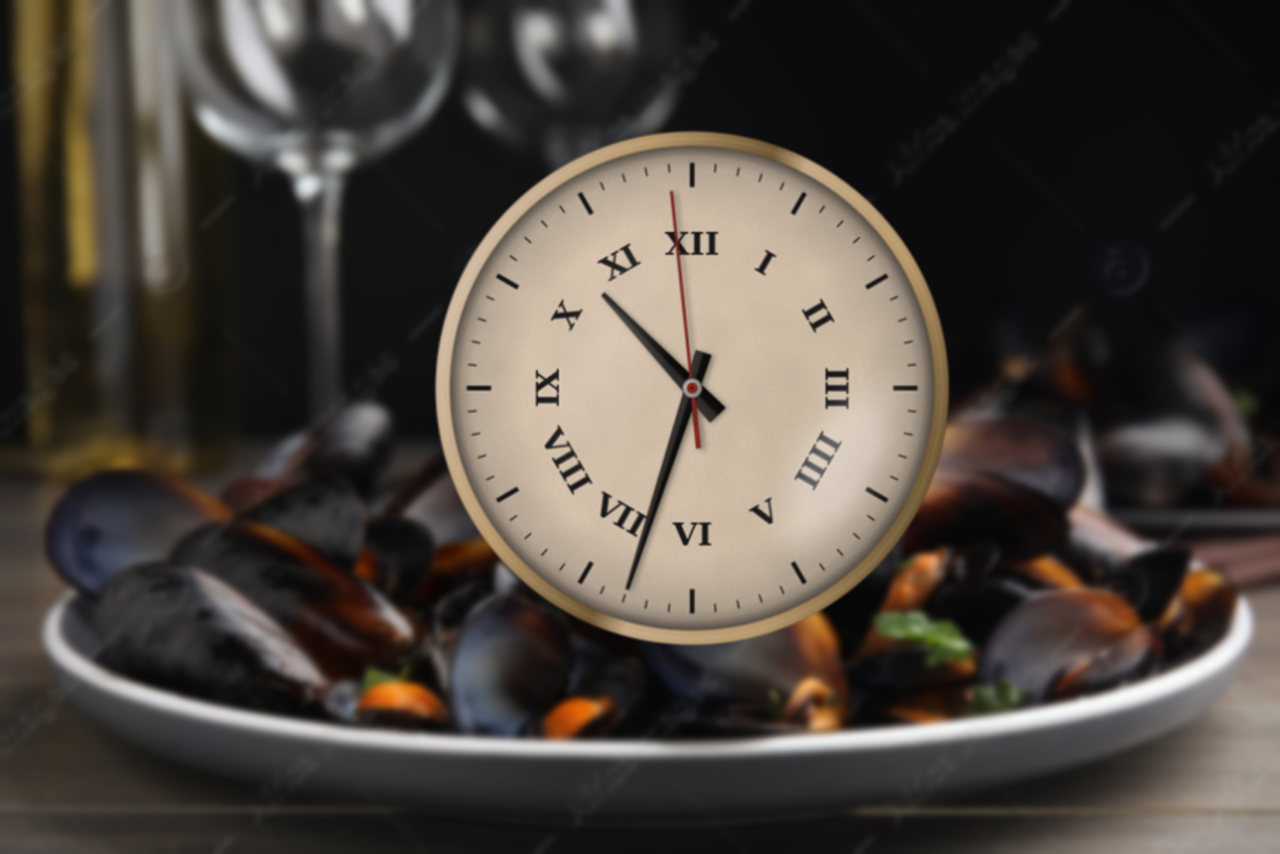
{"hour": 10, "minute": 32, "second": 59}
